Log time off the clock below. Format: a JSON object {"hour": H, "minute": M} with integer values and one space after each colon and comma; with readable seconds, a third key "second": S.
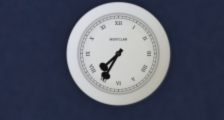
{"hour": 7, "minute": 35}
